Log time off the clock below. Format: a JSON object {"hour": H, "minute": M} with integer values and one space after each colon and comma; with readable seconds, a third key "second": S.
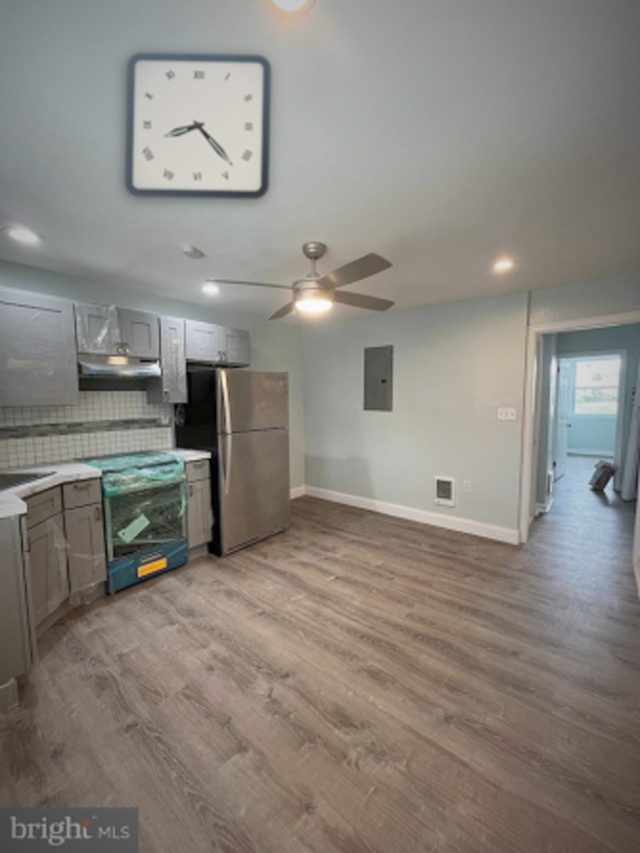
{"hour": 8, "minute": 23}
